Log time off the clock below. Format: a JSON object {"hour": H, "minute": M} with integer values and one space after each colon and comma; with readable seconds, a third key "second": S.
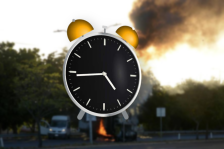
{"hour": 4, "minute": 44}
